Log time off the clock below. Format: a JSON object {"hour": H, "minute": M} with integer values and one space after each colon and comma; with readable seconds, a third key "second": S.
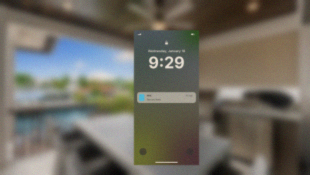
{"hour": 9, "minute": 29}
